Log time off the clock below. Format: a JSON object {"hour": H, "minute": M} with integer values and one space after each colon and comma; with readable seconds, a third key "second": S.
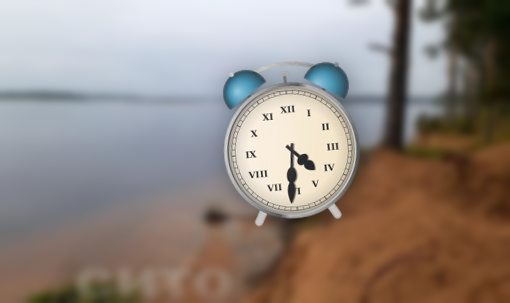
{"hour": 4, "minute": 31}
